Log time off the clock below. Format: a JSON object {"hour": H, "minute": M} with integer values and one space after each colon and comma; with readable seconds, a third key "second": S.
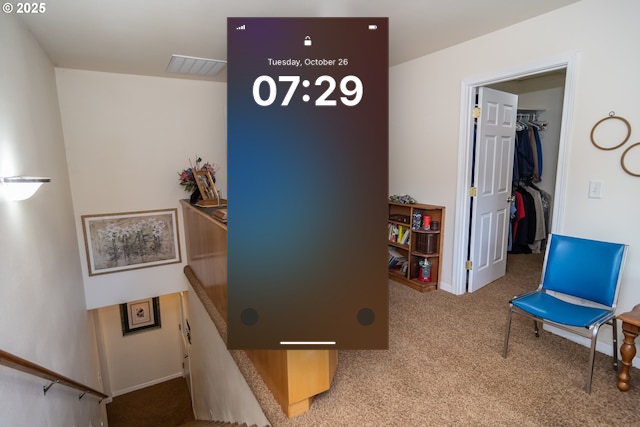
{"hour": 7, "minute": 29}
